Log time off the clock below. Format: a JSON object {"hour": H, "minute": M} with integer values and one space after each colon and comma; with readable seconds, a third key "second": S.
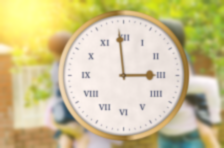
{"hour": 2, "minute": 59}
